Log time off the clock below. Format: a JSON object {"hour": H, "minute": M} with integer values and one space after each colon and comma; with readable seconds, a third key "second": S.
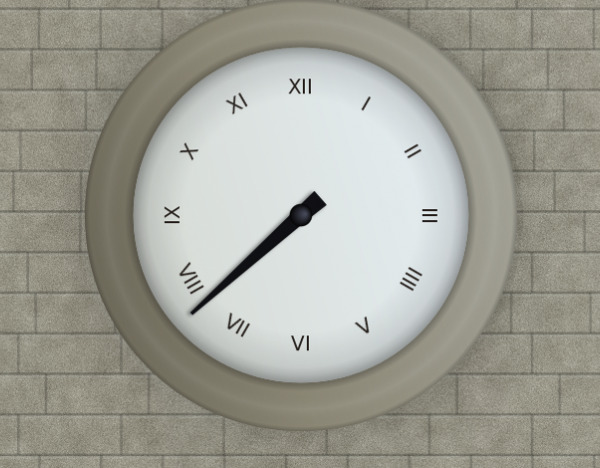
{"hour": 7, "minute": 38}
